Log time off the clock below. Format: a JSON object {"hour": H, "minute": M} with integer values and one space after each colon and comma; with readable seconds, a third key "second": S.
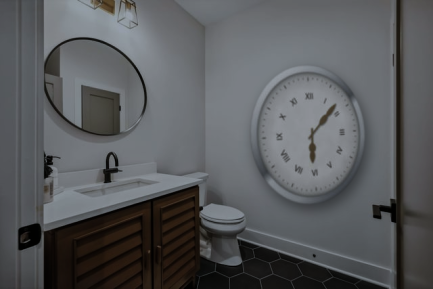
{"hour": 6, "minute": 8}
